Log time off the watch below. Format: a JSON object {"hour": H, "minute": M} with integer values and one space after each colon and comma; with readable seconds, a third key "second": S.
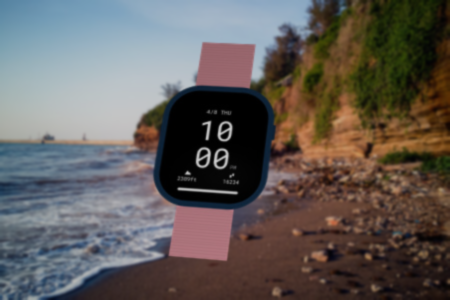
{"hour": 10, "minute": 0}
